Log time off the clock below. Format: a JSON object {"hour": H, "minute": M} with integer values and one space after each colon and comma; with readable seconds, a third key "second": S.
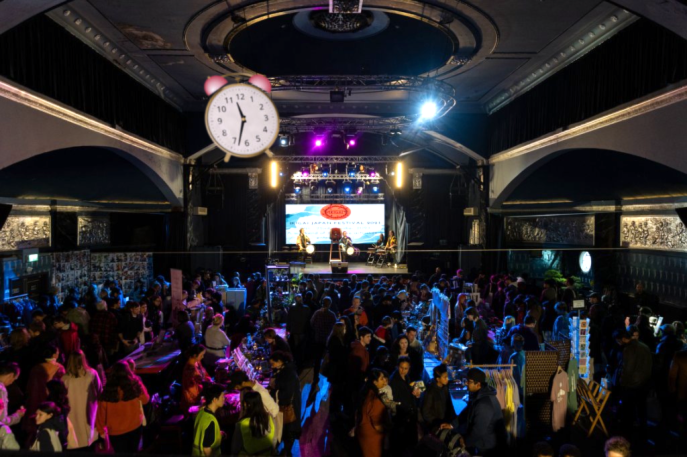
{"hour": 11, "minute": 33}
